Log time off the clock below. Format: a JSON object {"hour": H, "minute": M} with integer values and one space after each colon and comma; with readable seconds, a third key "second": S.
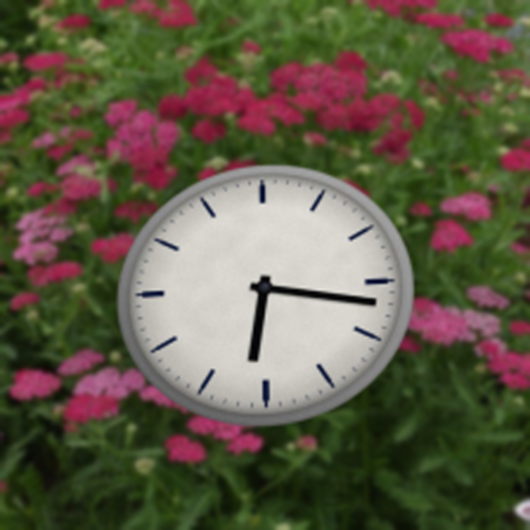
{"hour": 6, "minute": 17}
